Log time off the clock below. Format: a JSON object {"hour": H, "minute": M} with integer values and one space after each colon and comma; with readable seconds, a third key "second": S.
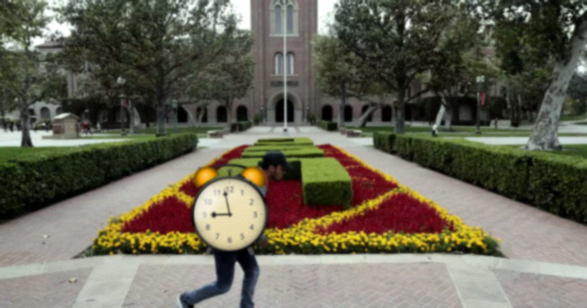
{"hour": 8, "minute": 58}
